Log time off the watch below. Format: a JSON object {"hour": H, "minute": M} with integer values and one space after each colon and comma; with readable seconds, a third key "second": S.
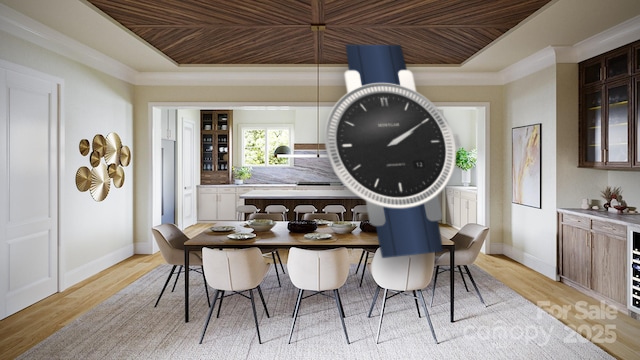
{"hour": 2, "minute": 10}
